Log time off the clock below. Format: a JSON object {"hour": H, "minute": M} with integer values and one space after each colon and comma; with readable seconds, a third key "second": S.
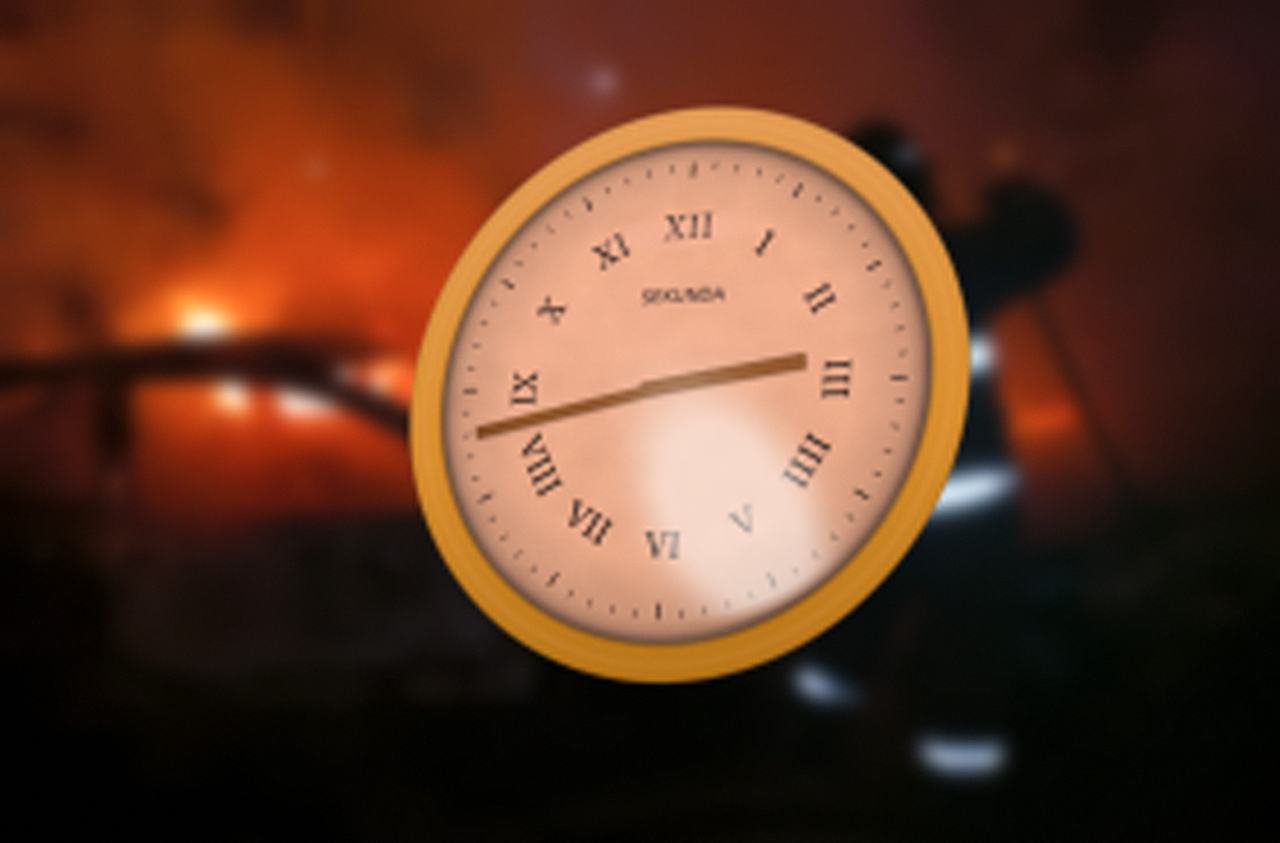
{"hour": 2, "minute": 43}
